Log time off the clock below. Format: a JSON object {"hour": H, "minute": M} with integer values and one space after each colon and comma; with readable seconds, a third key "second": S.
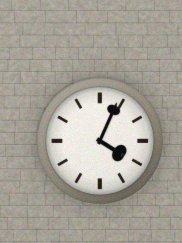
{"hour": 4, "minute": 4}
